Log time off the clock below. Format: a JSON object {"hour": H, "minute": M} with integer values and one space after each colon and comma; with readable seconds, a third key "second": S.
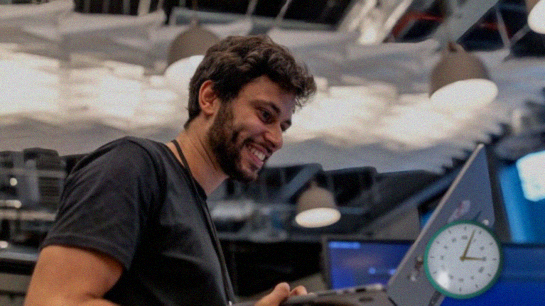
{"hour": 3, "minute": 3}
